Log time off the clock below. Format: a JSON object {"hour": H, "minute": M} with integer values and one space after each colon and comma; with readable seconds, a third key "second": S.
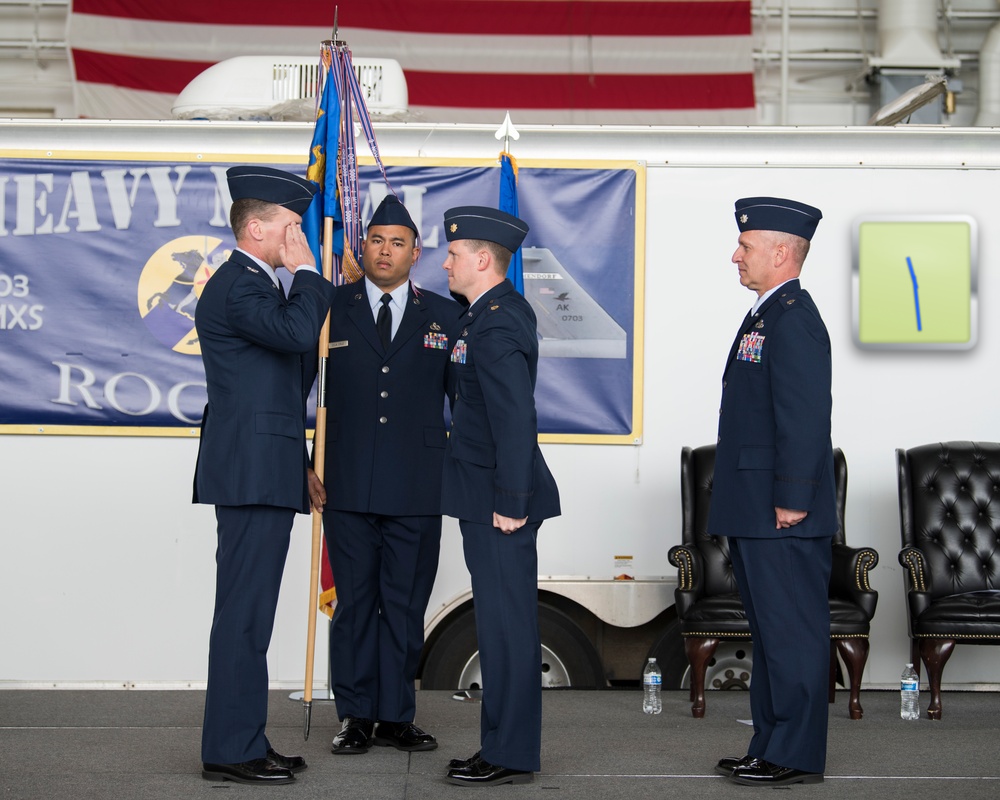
{"hour": 11, "minute": 29}
